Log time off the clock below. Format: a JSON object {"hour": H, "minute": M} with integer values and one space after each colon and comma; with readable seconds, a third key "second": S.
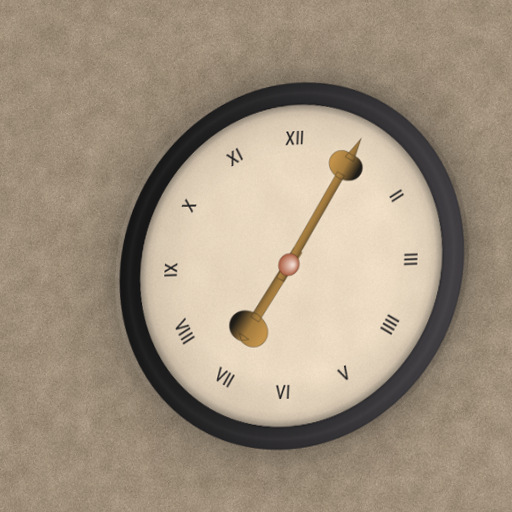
{"hour": 7, "minute": 5}
